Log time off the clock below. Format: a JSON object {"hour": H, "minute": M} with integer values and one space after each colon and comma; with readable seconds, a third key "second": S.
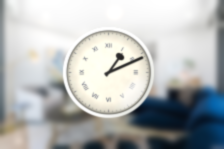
{"hour": 1, "minute": 11}
